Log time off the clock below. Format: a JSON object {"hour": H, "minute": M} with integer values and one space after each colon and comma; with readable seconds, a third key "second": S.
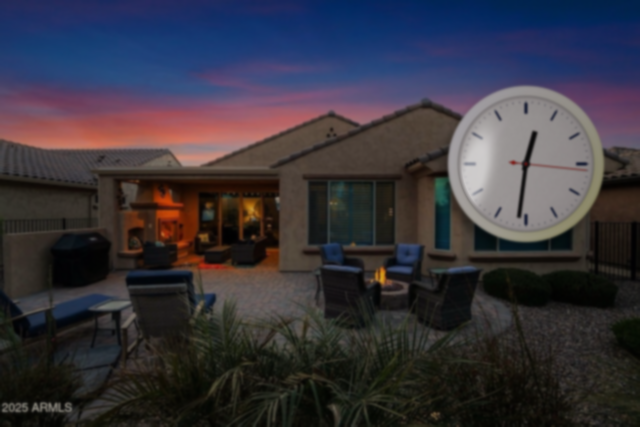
{"hour": 12, "minute": 31, "second": 16}
